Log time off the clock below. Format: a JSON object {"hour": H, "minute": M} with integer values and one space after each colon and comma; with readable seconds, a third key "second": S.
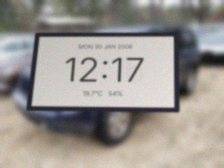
{"hour": 12, "minute": 17}
